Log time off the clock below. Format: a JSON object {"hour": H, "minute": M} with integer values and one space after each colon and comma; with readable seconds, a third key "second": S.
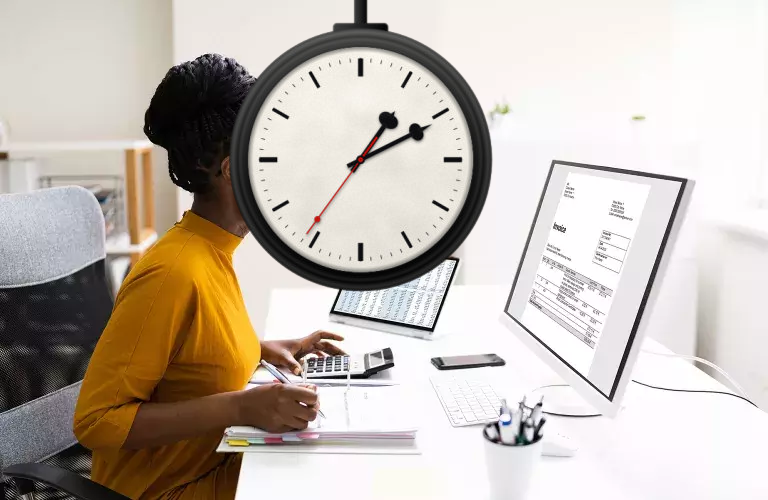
{"hour": 1, "minute": 10, "second": 36}
